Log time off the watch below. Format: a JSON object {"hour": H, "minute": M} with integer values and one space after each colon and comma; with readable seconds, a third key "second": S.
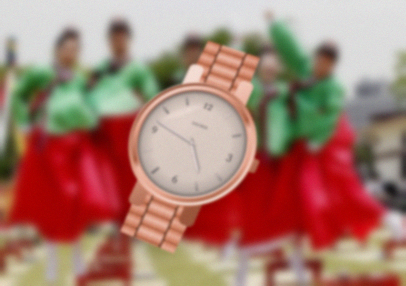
{"hour": 4, "minute": 47}
